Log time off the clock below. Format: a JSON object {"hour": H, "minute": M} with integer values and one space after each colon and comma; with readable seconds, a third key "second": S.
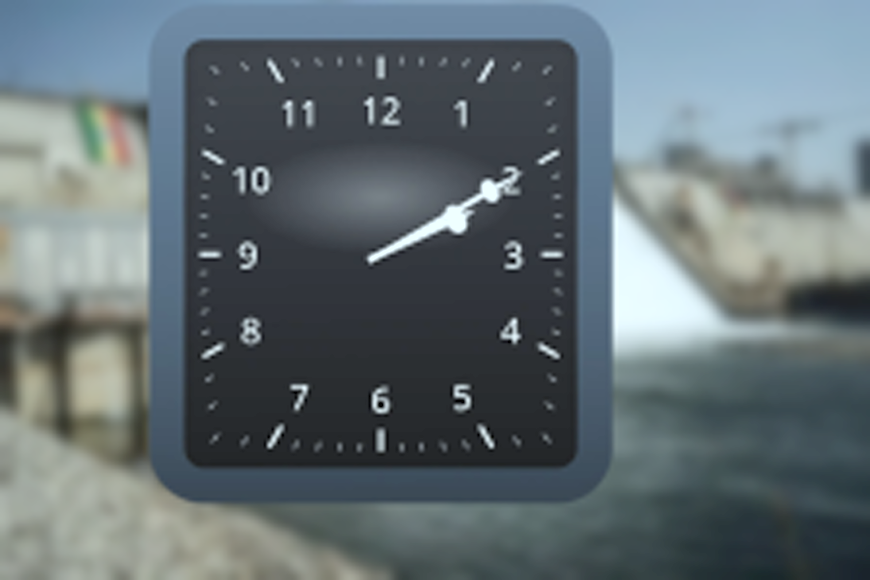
{"hour": 2, "minute": 10}
